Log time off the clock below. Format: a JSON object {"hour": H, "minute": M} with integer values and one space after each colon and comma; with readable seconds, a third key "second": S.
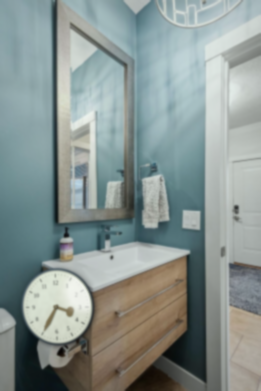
{"hour": 3, "minute": 35}
